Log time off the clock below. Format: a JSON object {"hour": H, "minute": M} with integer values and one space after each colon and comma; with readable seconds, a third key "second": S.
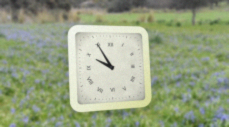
{"hour": 9, "minute": 55}
